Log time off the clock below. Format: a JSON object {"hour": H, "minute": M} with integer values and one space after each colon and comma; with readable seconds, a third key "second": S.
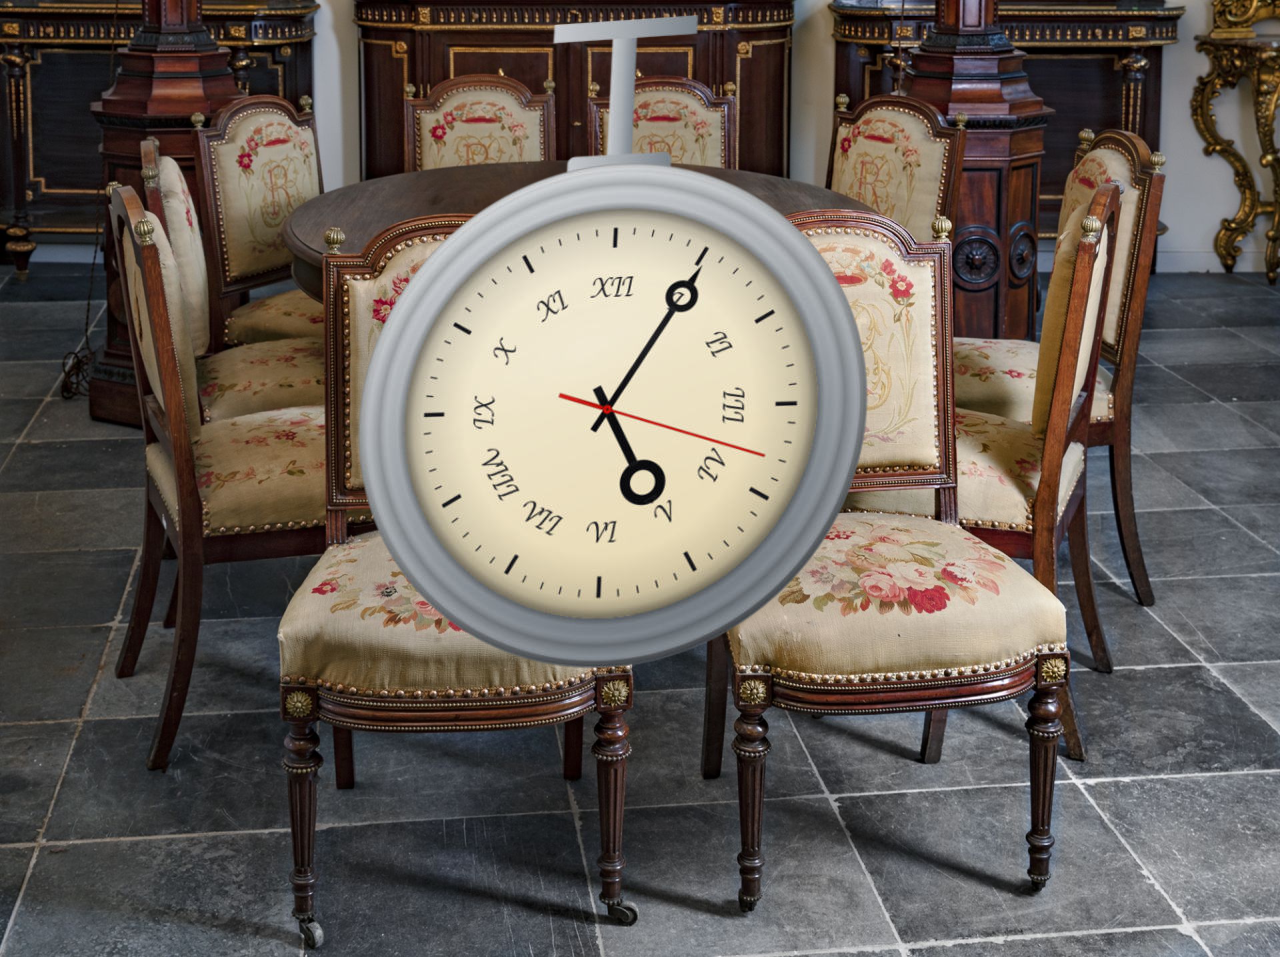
{"hour": 5, "minute": 5, "second": 18}
